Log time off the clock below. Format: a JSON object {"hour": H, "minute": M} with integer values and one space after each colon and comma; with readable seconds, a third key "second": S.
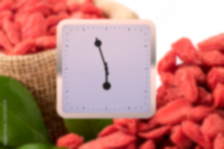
{"hour": 5, "minute": 57}
